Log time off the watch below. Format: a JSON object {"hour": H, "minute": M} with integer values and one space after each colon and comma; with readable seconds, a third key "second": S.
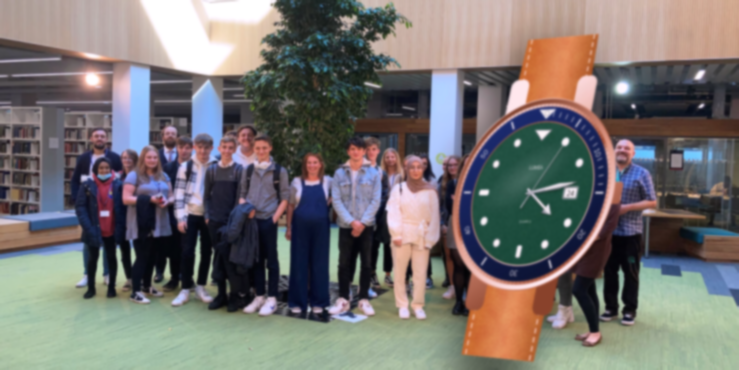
{"hour": 4, "minute": 13, "second": 5}
